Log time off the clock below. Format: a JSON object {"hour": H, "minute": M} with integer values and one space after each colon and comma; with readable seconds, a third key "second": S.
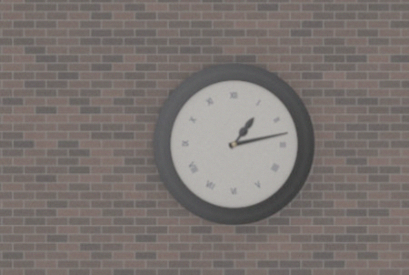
{"hour": 1, "minute": 13}
